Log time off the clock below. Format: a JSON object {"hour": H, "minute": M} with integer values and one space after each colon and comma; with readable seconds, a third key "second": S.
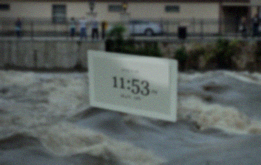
{"hour": 11, "minute": 53}
